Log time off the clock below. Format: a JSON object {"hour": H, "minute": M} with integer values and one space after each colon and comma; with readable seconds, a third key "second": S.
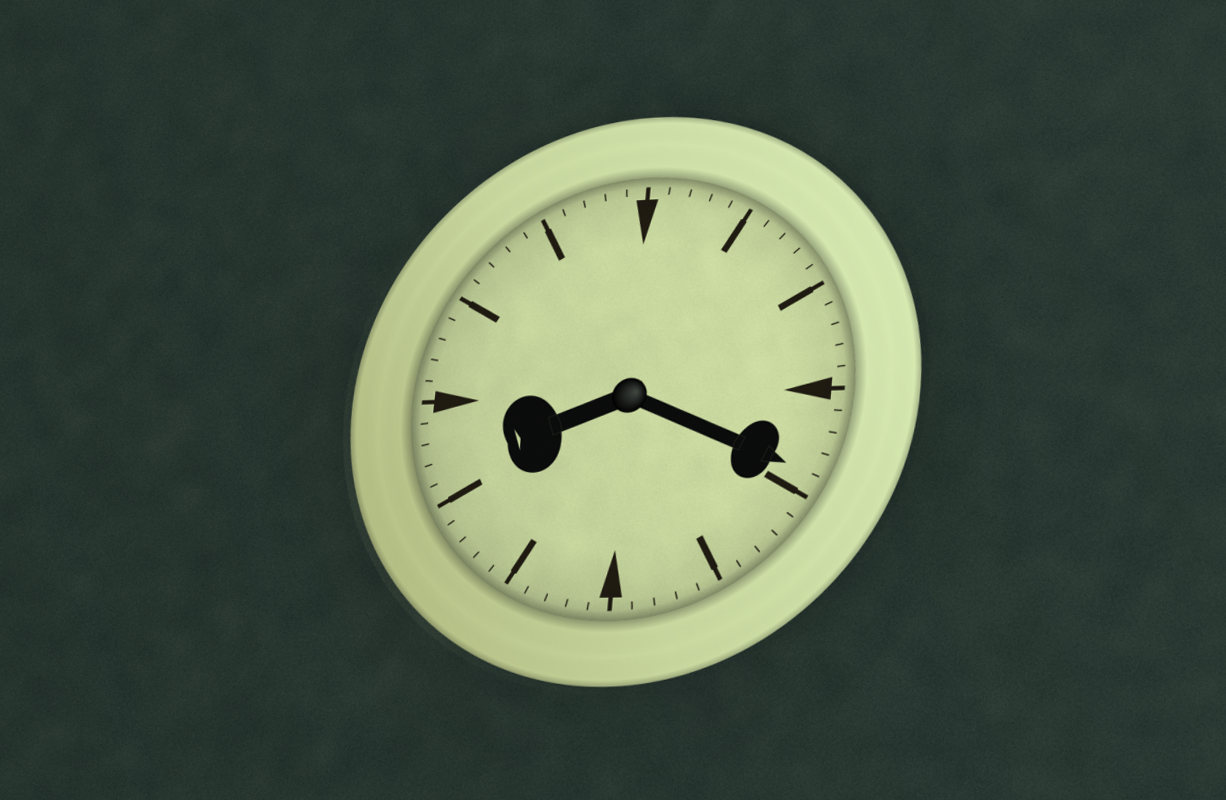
{"hour": 8, "minute": 19}
